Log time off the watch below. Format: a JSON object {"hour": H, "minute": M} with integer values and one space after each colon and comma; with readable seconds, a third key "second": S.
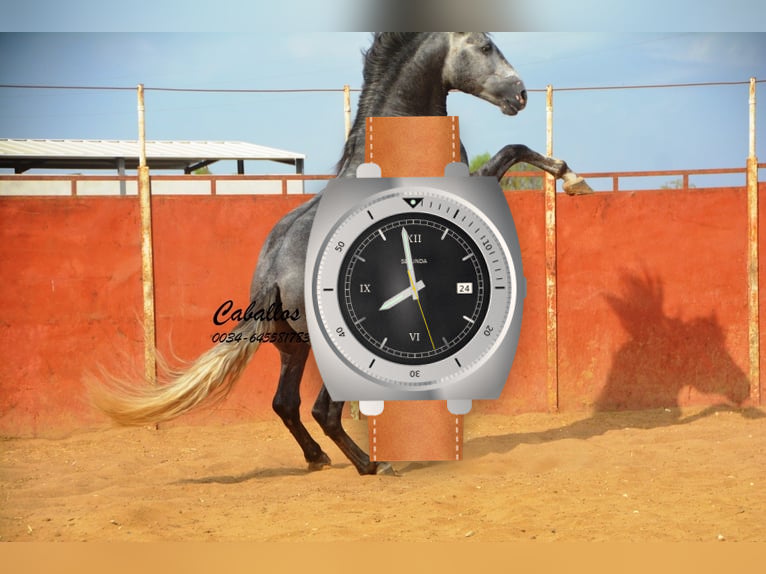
{"hour": 7, "minute": 58, "second": 27}
